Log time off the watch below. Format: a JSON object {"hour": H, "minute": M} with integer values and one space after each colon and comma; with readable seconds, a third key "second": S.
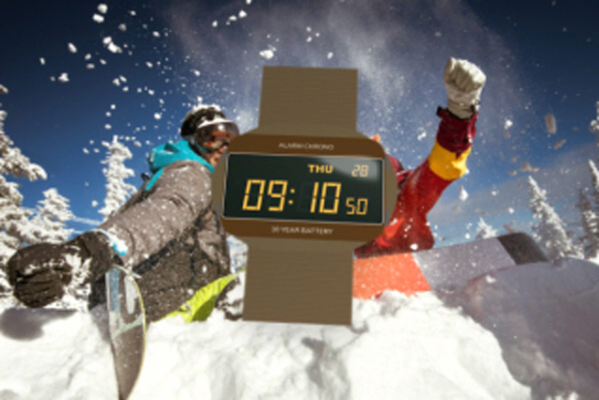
{"hour": 9, "minute": 10, "second": 50}
